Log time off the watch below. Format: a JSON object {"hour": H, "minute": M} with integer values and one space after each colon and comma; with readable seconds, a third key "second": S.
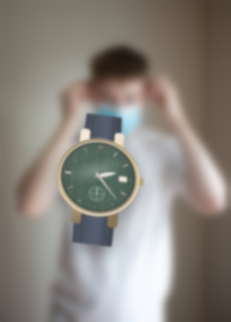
{"hour": 2, "minute": 23}
